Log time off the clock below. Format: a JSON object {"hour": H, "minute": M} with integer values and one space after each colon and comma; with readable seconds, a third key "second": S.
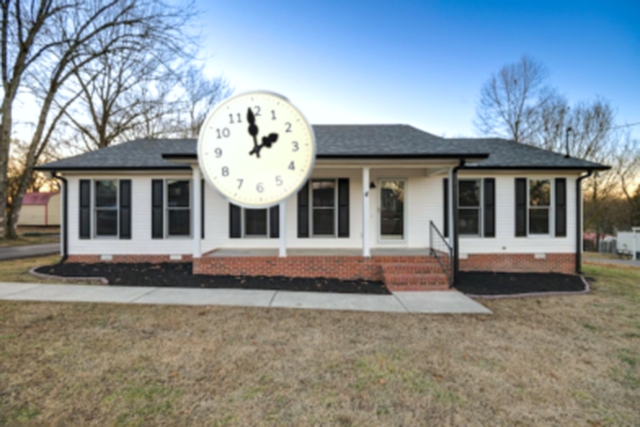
{"hour": 1, "minute": 59}
